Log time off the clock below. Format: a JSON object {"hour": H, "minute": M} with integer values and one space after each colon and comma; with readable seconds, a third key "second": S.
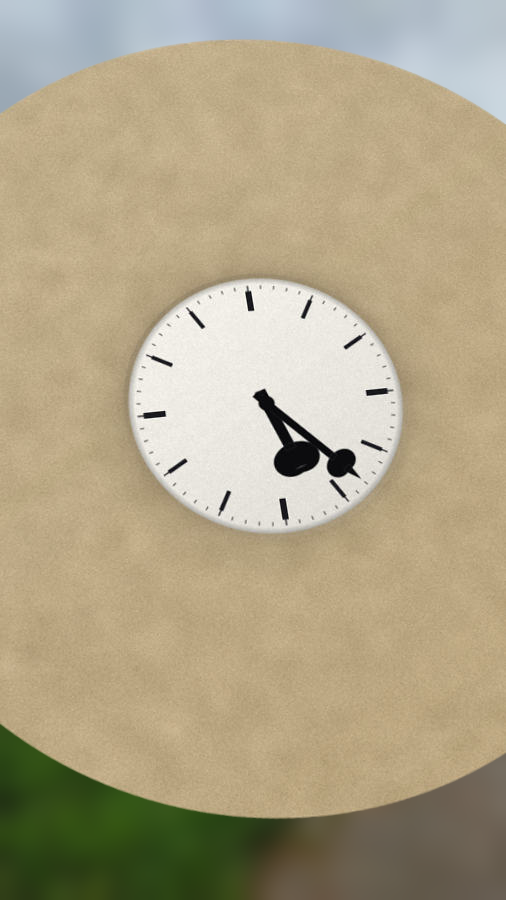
{"hour": 5, "minute": 23}
